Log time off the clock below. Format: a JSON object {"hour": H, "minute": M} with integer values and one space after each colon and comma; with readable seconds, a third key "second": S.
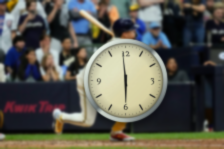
{"hour": 5, "minute": 59}
